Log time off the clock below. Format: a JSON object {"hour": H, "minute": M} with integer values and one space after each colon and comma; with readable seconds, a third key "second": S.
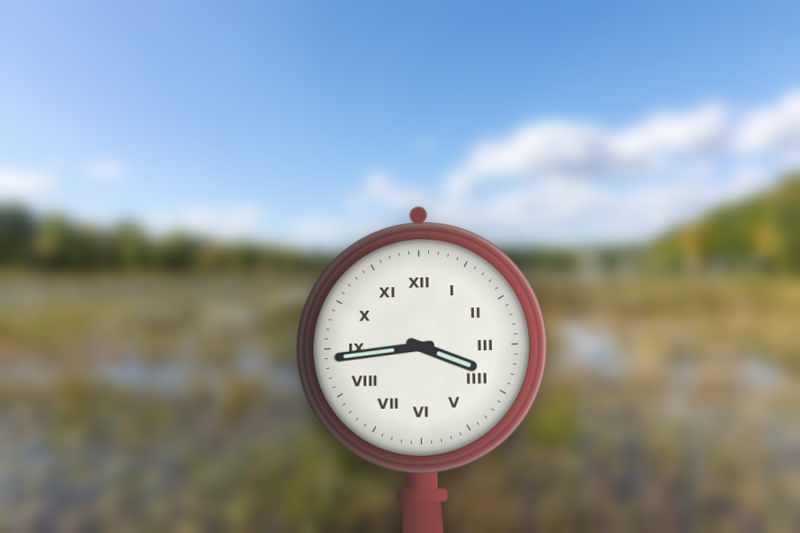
{"hour": 3, "minute": 44}
